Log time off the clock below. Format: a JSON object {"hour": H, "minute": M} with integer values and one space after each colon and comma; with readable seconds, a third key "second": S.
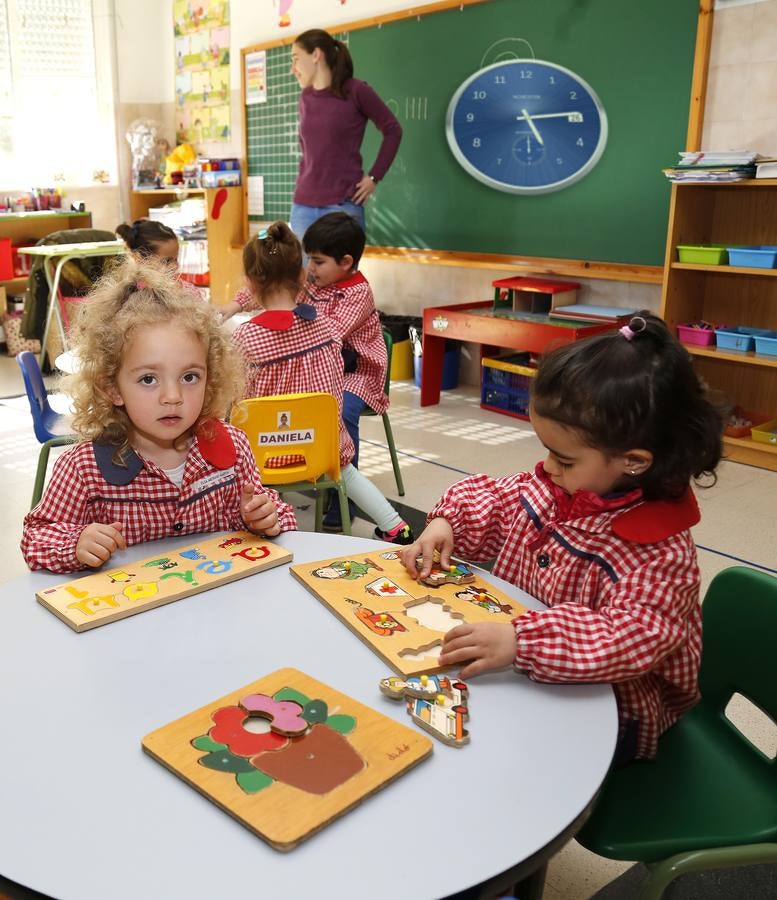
{"hour": 5, "minute": 14}
